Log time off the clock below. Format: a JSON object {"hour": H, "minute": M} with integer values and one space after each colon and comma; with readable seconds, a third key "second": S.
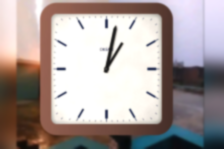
{"hour": 1, "minute": 2}
